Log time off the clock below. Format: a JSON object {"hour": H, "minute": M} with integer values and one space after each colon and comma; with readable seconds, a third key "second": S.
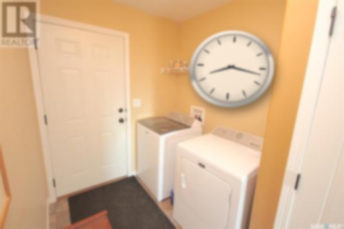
{"hour": 8, "minute": 17}
